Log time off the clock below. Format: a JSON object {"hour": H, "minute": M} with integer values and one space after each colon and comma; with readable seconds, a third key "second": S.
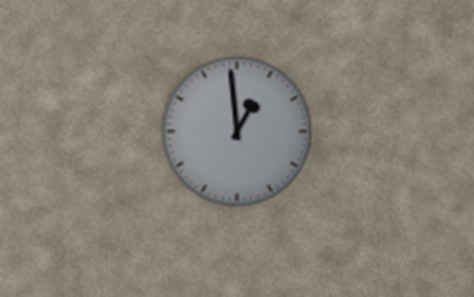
{"hour": 12, "minute": 59}
